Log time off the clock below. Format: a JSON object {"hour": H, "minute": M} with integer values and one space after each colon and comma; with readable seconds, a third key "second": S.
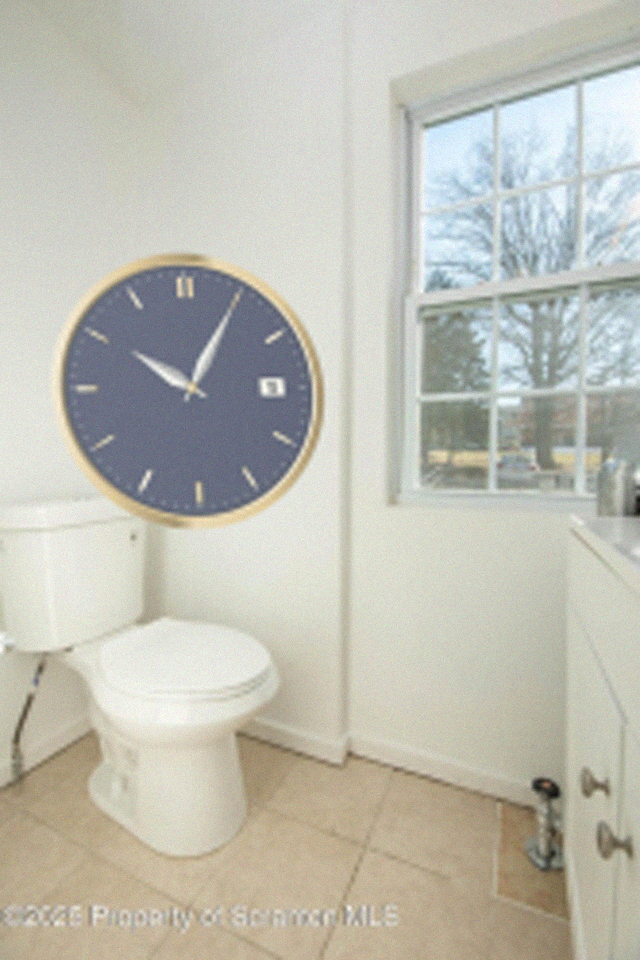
{"hour": 10, "minute": 5}
